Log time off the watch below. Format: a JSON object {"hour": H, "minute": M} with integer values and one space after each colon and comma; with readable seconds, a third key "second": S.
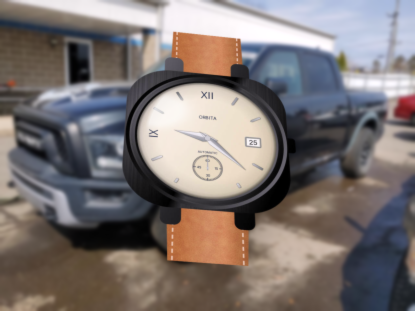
{"hour": 9, "minute": 22}
